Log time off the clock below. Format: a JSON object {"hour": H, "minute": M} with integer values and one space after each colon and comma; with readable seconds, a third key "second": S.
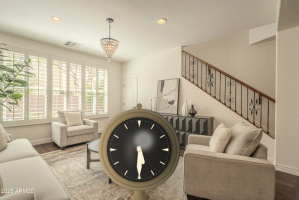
{"hour": 5, "minute": 30}
